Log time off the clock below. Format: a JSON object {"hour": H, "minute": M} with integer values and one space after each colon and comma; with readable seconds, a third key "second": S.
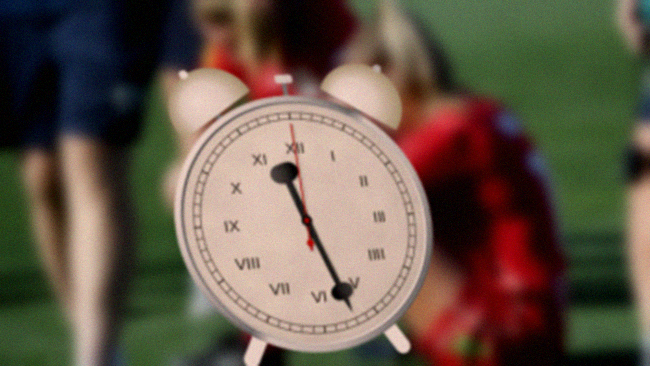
{"hour": 11, "minute": 27, "second": 0}
